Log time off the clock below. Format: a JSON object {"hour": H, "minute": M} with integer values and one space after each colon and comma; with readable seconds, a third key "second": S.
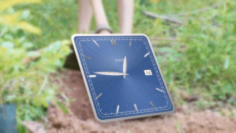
{"hour": 12, "minute": 46}
